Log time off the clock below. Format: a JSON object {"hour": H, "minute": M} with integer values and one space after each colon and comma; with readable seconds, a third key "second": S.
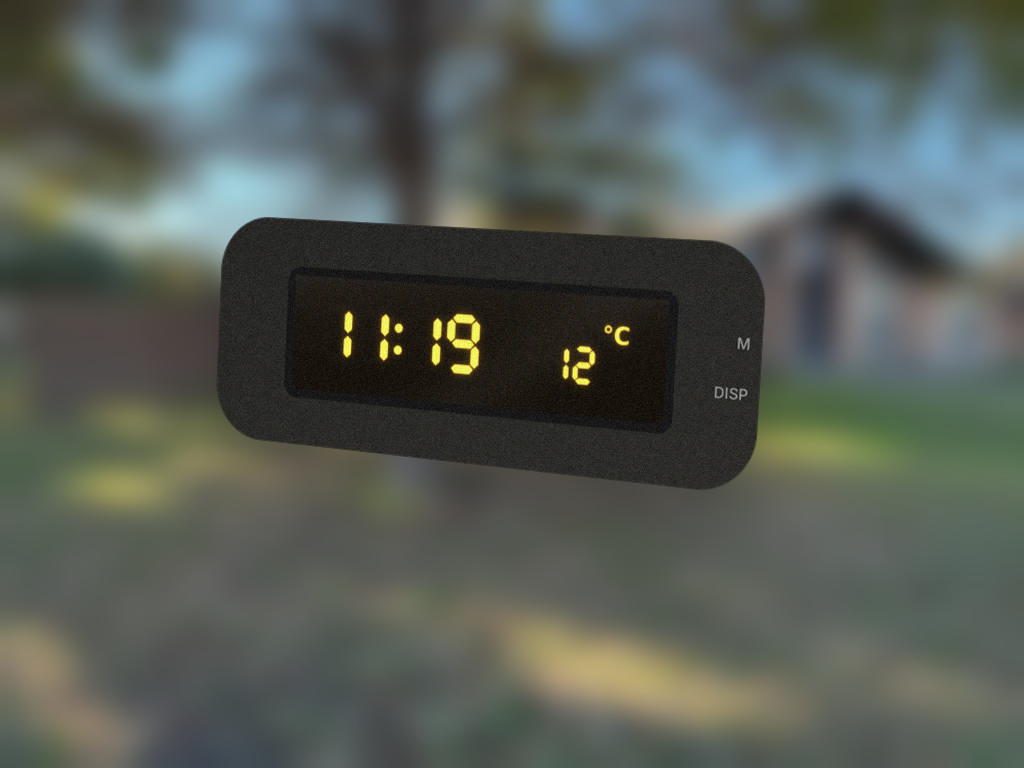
{"hour": 11, "minute": 19}
